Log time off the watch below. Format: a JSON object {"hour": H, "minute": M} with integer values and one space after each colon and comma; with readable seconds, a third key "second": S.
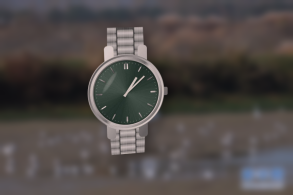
{"hour": 1, "minute": 8}
